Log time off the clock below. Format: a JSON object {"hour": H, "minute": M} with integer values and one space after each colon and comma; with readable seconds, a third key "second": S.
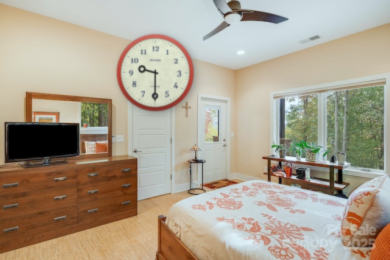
{"hour": 9, "minute": 30}
